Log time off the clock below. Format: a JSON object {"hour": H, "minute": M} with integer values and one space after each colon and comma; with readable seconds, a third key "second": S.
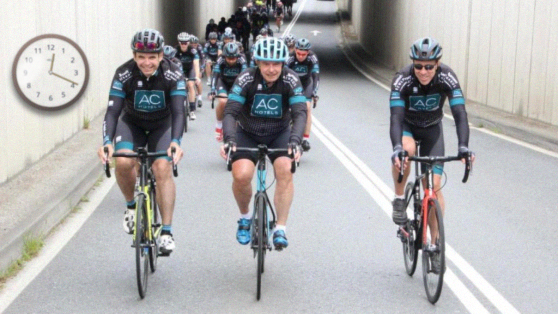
{"hour": 12, "minute": 19}
